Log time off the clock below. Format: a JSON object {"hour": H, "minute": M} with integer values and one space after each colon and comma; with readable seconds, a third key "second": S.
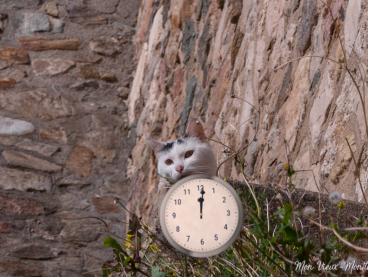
{"hour": 12, "minute": 1}
